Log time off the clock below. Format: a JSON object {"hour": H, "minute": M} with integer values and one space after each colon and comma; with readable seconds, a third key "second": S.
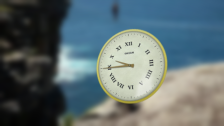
{"hour": 9, "minute": 45}
